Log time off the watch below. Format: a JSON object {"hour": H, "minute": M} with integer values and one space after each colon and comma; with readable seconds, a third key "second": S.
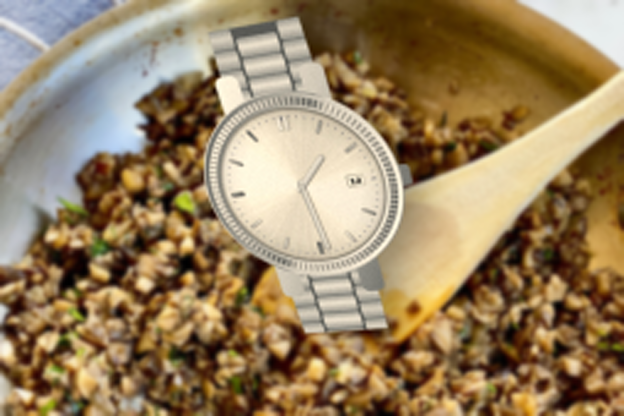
{"hour": 1, "minute": 29}
